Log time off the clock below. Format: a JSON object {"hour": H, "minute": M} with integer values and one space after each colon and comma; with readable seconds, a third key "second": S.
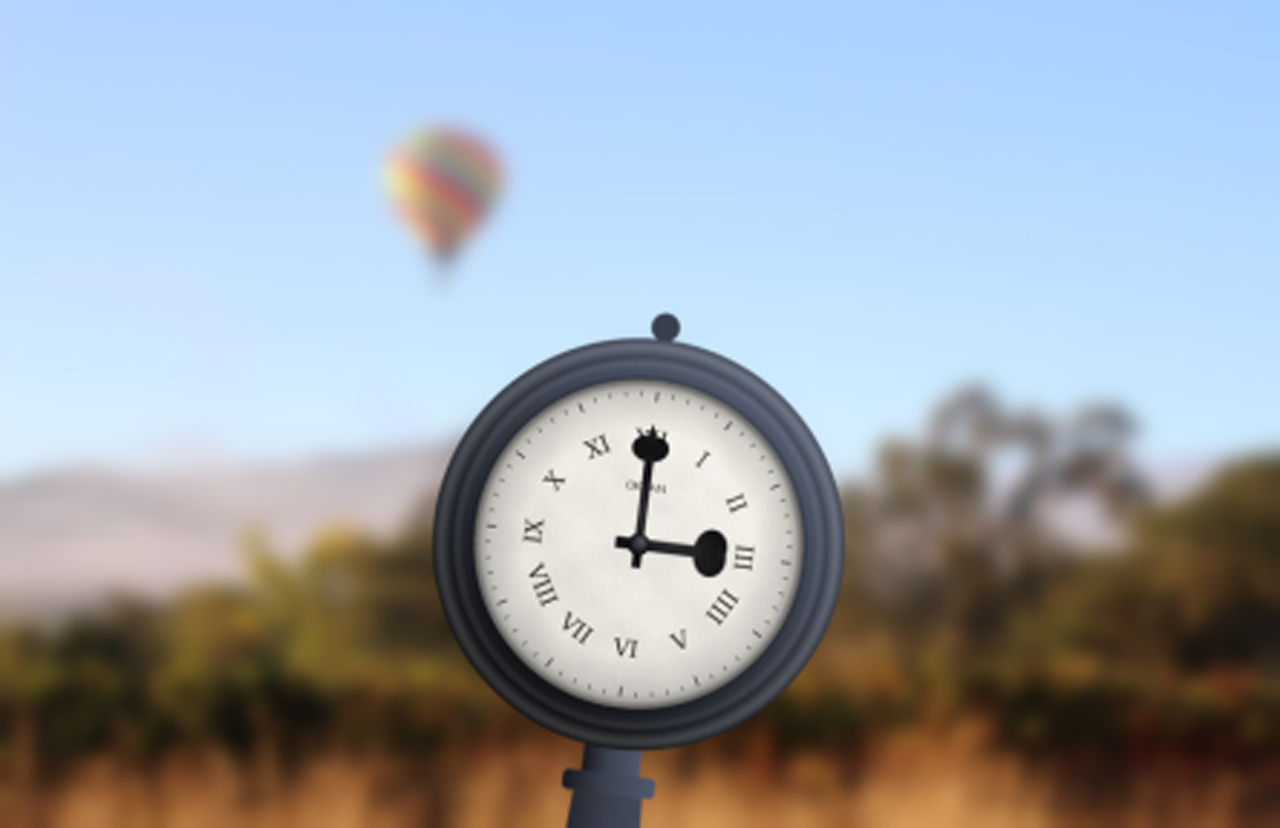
{"hour": 3, "minute": 0}
